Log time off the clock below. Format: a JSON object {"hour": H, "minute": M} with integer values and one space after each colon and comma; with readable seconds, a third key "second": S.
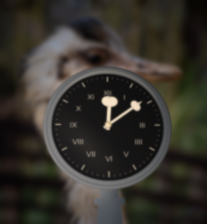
{"hour": 12, "minute": 9}
